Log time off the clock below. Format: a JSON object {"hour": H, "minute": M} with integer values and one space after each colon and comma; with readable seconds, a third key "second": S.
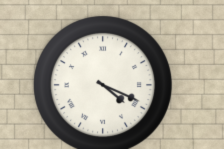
{"hour": 4, "minute": 19}
